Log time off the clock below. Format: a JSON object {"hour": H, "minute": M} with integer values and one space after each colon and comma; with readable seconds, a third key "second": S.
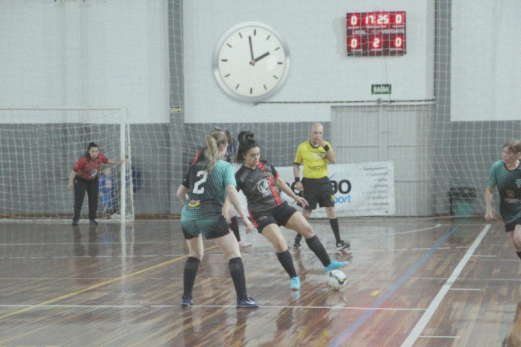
{"hour": 1, "minute": 58}
